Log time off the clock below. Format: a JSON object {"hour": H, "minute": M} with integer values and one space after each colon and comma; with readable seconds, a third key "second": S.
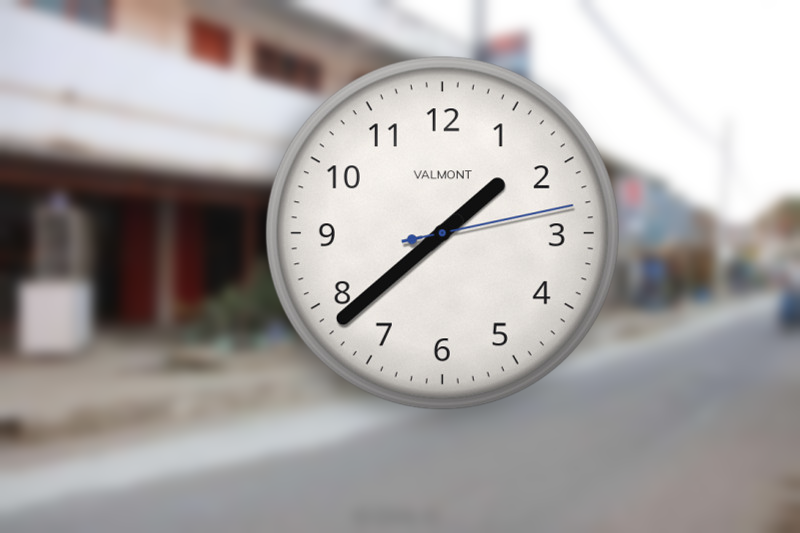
{"hour": 1, "minute": 38, "second": 13}
